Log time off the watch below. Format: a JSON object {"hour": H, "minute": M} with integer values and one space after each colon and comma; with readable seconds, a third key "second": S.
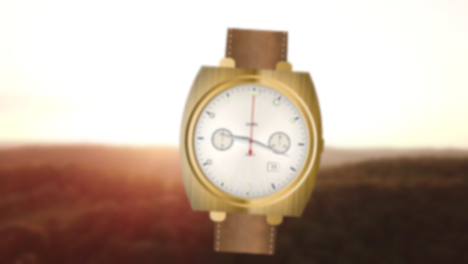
{"hour": 9, "minute": 18}
